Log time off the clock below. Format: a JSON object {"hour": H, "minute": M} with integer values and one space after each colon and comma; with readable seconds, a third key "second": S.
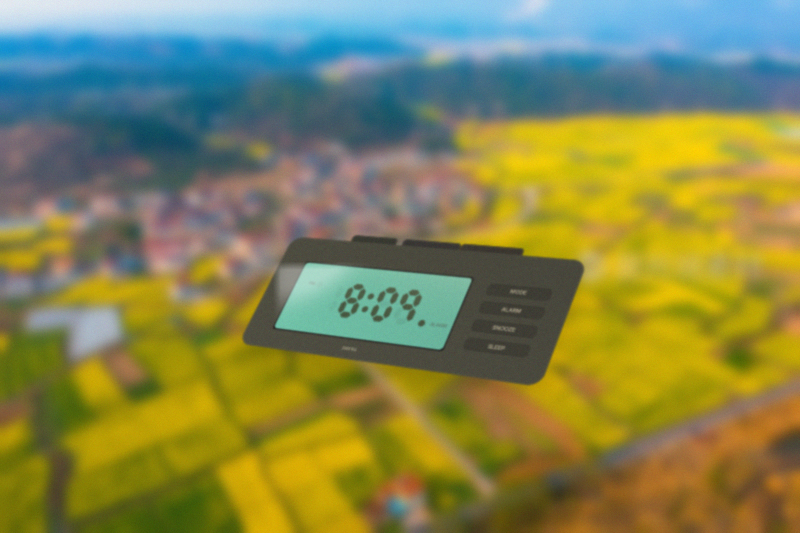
{"hour": 8, "minute": 9}
